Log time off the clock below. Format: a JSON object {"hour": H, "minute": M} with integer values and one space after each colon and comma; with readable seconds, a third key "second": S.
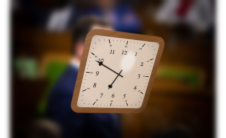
{"hour": 6, "minute": 49}
